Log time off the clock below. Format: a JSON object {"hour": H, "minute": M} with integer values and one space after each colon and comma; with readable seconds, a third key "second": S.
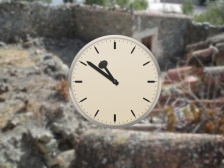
{"hour": 10, "minute": 51}
